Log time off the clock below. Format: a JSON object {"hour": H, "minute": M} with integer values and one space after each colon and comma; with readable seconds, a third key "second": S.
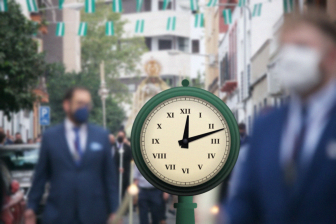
{"hour": 12, "minute": 12}
